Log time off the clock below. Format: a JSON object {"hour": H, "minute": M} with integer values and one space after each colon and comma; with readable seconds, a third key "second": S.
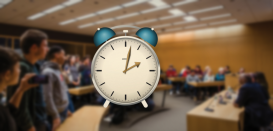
{"hour": 2, "minute": 2}
